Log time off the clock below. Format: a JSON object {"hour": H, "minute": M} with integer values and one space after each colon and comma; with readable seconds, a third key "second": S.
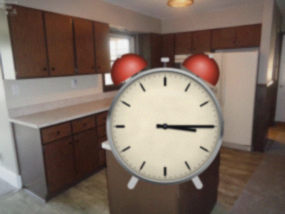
{"hour": 3, "minute": 15}
